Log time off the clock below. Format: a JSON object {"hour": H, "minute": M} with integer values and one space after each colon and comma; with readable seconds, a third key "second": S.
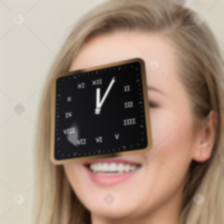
{"hour": 12, "minute": 5}
